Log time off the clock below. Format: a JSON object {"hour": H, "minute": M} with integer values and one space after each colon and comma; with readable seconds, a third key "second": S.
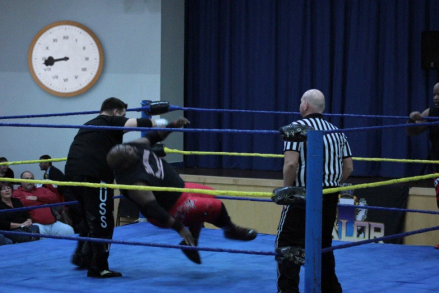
{"hour": 8, "minute": 43}
